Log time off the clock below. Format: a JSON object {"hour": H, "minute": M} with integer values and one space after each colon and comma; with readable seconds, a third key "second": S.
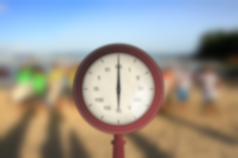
{"hour": 6, "minute": 0}
